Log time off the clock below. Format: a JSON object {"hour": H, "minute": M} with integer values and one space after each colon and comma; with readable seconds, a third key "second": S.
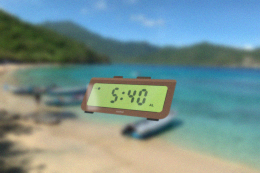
{"hour": 5, "minute": 40}
